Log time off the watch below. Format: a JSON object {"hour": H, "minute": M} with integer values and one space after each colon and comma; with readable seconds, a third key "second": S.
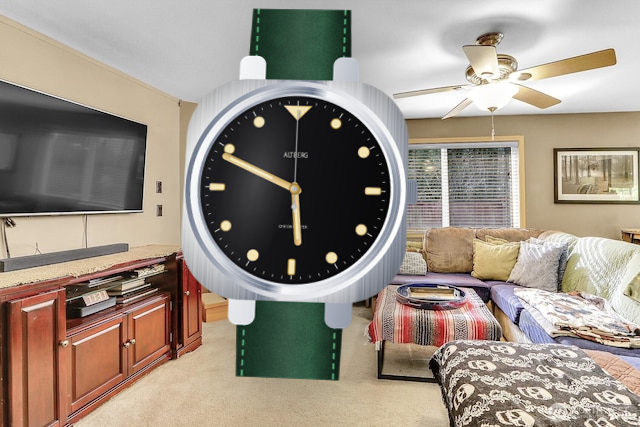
{"hour": 5, "minute": 49, "second": 0}
